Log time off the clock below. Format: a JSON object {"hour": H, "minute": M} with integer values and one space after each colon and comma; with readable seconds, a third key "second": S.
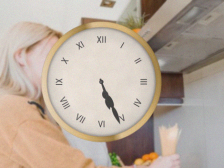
{"hour": 5, "minute": 26}
